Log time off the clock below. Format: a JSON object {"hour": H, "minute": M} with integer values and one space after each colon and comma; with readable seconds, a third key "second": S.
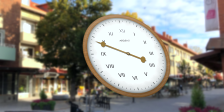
{"hour": 3, "minute": 49}
